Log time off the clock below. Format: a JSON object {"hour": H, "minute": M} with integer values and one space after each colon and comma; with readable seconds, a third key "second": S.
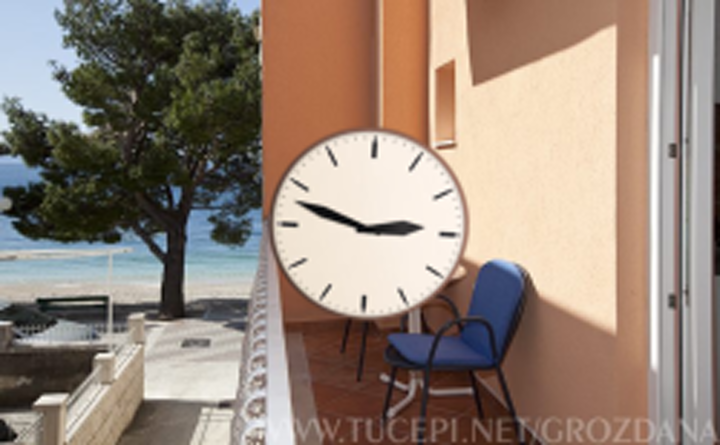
{"hour": 2, "minute": 48}
